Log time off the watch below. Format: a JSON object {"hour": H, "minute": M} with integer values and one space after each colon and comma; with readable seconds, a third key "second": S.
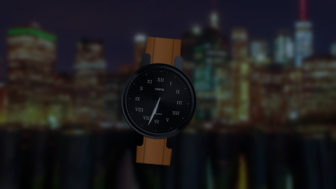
{"hour": 6, "minute": 33}
